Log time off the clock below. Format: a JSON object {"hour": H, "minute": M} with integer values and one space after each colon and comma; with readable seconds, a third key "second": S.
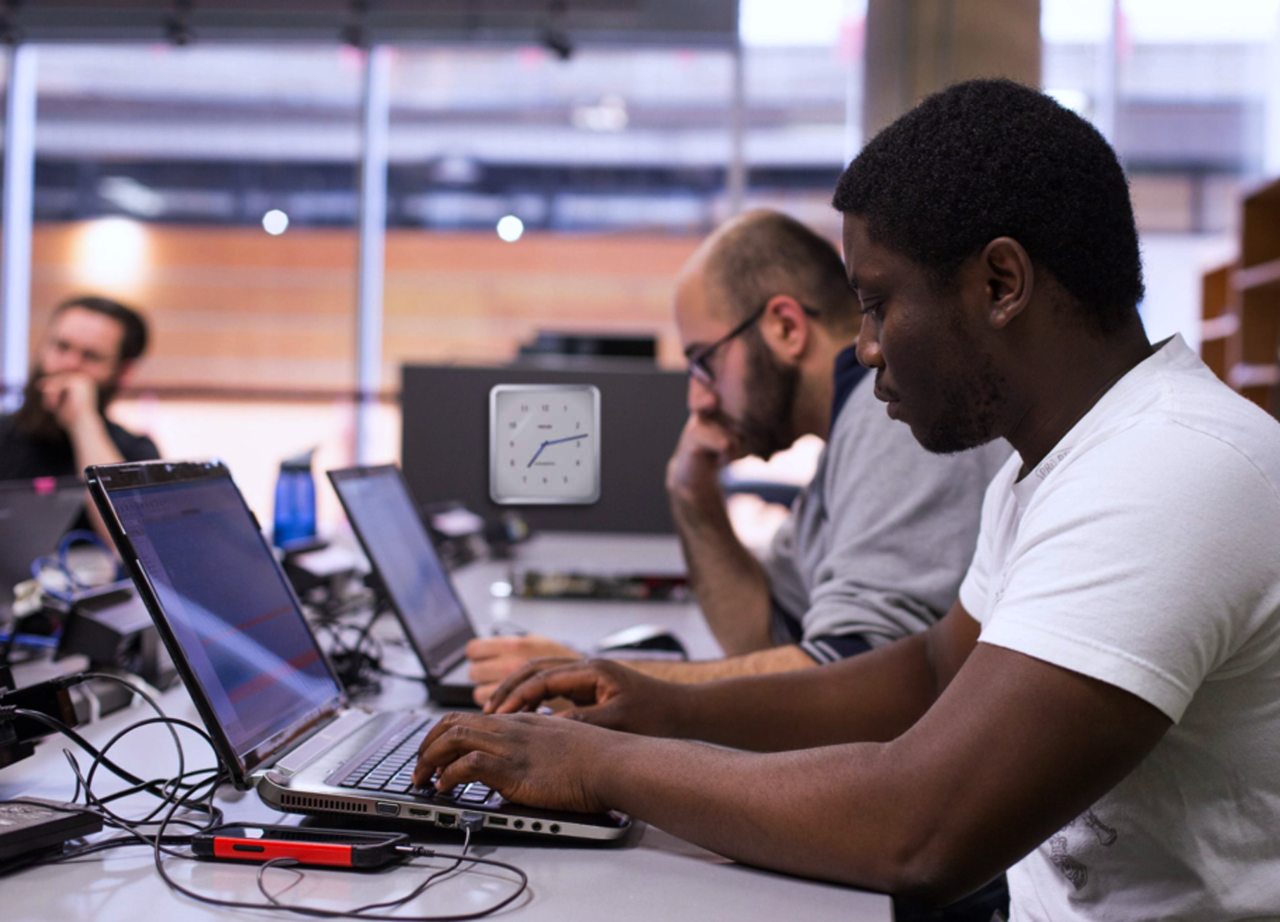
{"hour": 7, "minute": 13}
